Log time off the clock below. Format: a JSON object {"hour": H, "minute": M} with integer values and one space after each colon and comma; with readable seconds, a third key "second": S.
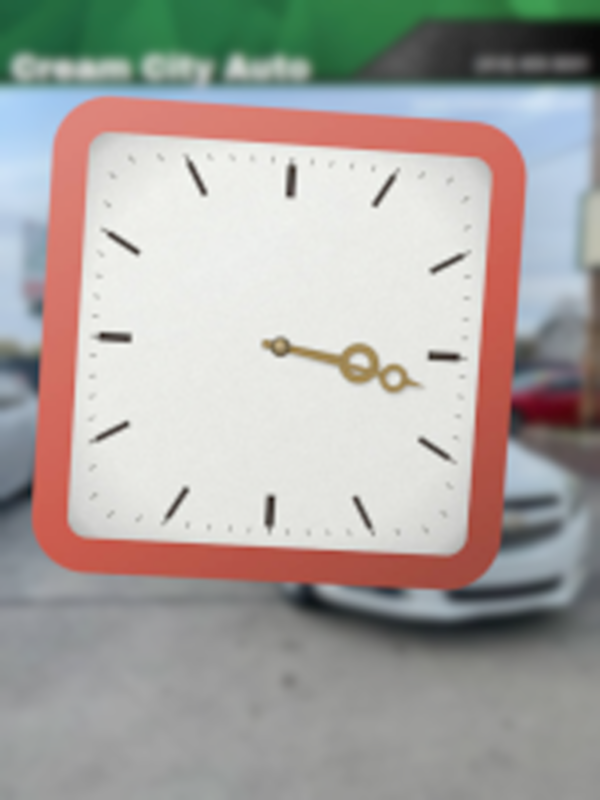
{"hour": 3, "minute": 17}
